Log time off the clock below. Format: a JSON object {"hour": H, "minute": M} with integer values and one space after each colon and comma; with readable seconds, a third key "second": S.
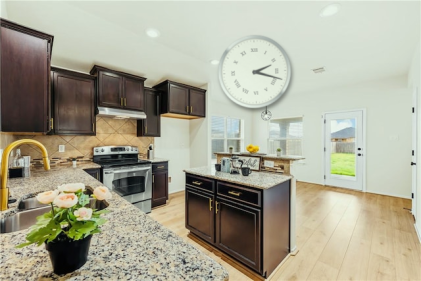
{"hour": 2, "minute": 18}
